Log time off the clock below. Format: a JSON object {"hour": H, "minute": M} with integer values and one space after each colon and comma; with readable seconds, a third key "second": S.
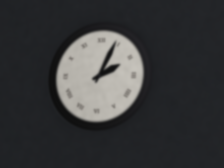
{"hour": 2, "minute": 4}
